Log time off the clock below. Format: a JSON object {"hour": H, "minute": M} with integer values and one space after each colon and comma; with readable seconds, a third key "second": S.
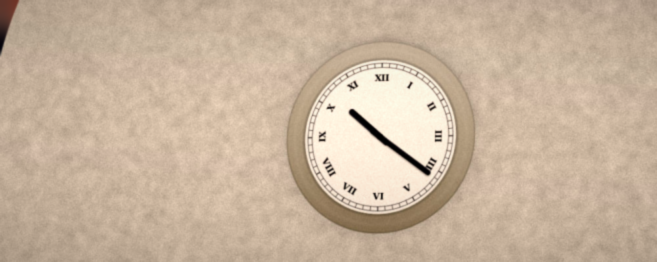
{"hour": 10, "minute": 21}
